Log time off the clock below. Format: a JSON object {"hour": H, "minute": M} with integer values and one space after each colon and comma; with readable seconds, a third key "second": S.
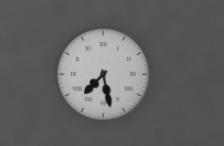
{"hour": 7, "minute": 28}
